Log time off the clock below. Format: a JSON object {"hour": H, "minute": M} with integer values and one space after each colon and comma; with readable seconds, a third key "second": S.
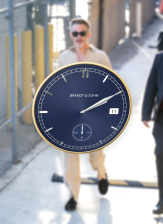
{"hour": 2, "minute": 10}
